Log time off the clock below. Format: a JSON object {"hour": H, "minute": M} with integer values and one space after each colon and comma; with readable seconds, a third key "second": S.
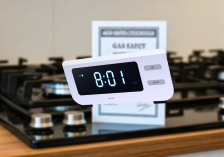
{"hour": 8, "minute": 1}
